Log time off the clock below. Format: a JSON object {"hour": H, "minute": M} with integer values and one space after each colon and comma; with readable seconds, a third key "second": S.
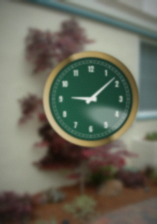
{"hour": 9, "minute": 8}
